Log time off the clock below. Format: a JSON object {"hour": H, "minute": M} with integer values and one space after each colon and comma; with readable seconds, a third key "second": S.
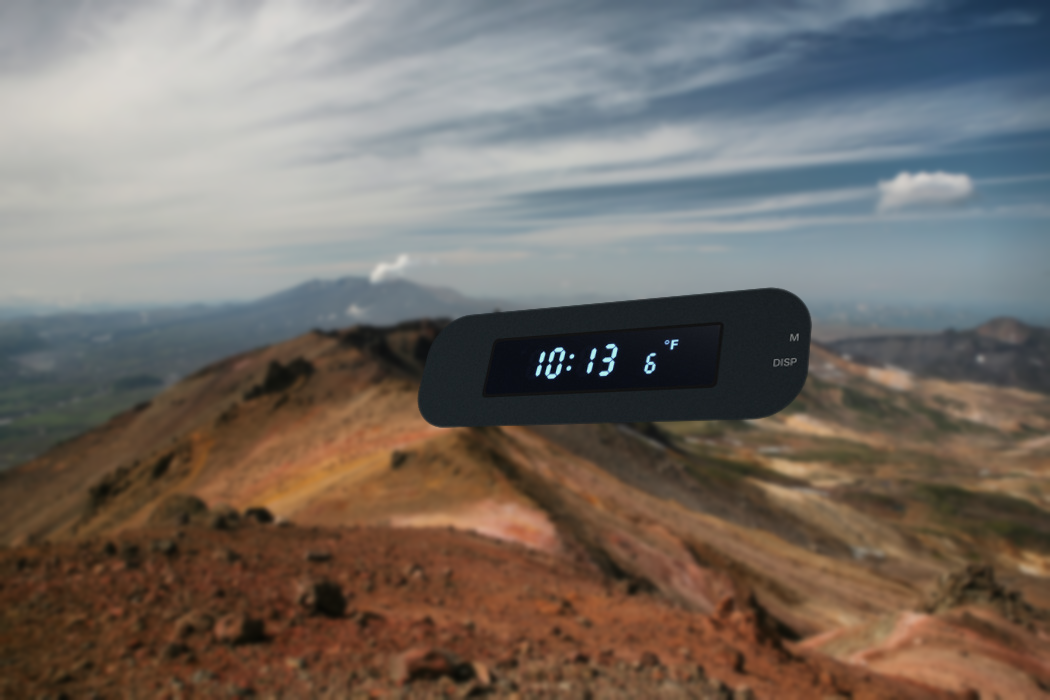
{"hour": 10, "minute": 13}
